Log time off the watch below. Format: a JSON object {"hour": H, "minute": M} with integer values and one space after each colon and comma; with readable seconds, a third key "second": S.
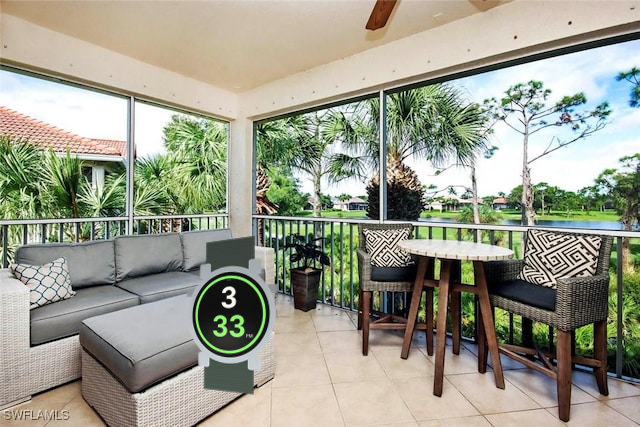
{"hour": 3, "minute": 33}
